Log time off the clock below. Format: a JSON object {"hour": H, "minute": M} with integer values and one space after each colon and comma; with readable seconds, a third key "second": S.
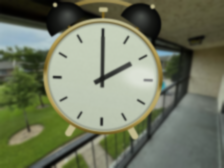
{"hour": 2, "minute": 0}
